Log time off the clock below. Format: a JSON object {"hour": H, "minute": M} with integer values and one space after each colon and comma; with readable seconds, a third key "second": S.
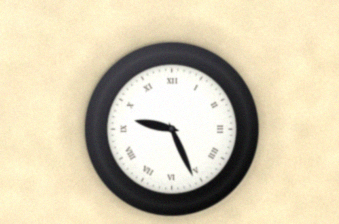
{"hour": 9, "minute": 26}
